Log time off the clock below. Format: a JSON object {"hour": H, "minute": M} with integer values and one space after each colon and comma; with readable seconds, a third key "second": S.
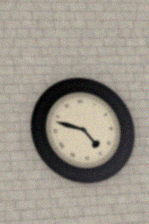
{"hour": 4, "minute": 48}
